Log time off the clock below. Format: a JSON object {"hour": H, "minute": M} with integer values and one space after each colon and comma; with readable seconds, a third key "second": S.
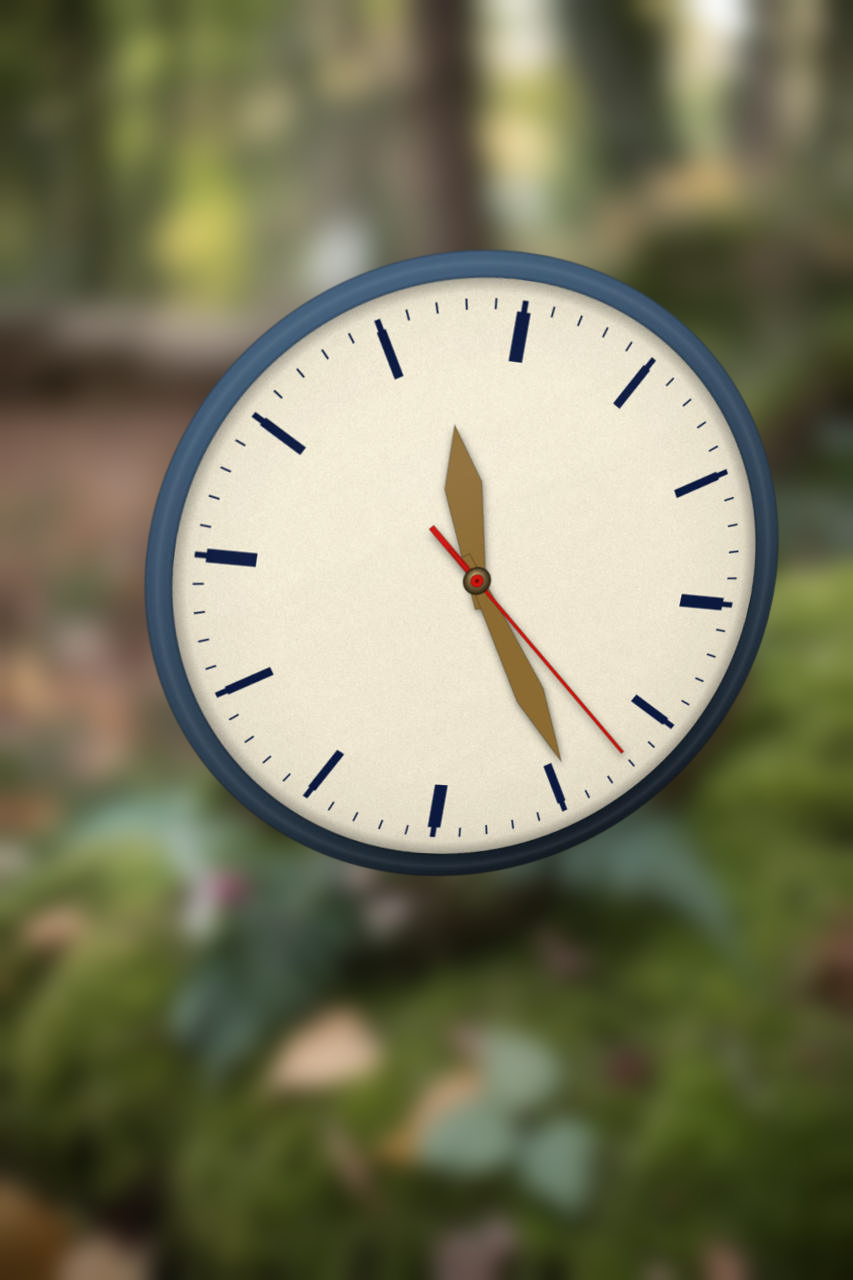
{"hour": 11, "minute": 24, "second": 22}
